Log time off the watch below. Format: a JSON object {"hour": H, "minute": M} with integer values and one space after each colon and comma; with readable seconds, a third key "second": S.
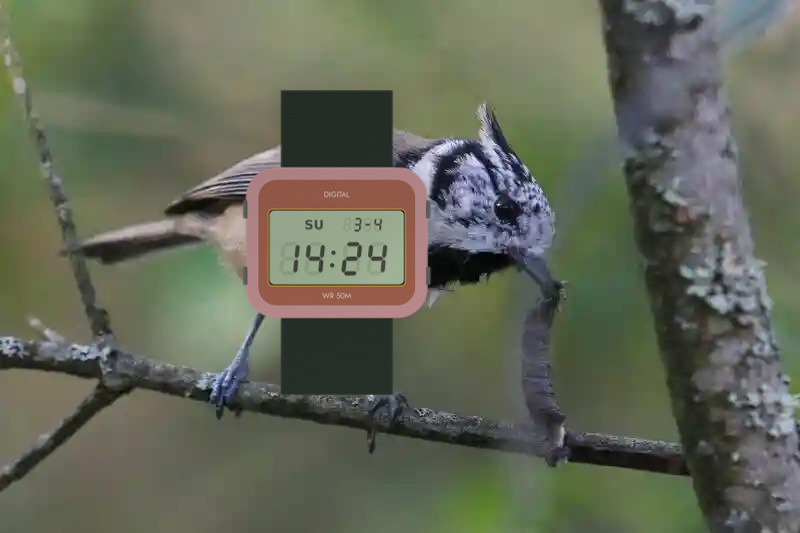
{"hour": 14, "minute": 24}
